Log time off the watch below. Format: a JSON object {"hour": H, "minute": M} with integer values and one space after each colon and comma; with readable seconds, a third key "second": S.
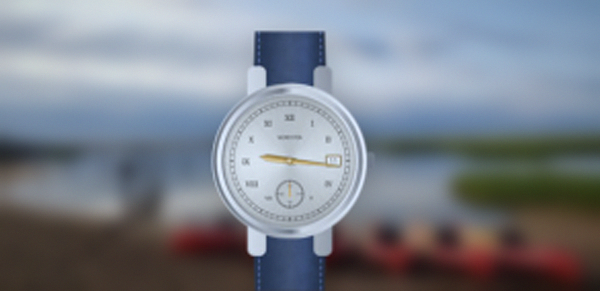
{"hour": 9, "minute": 16}
